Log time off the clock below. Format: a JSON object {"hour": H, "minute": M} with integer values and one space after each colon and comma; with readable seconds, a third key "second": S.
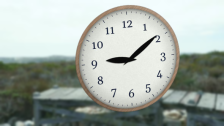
{"hour": 9, "minute": 9}
